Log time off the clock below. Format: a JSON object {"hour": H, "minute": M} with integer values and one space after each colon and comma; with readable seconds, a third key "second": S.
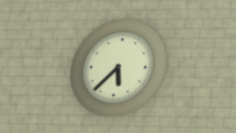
{"hour": 5, "minute": 37}
